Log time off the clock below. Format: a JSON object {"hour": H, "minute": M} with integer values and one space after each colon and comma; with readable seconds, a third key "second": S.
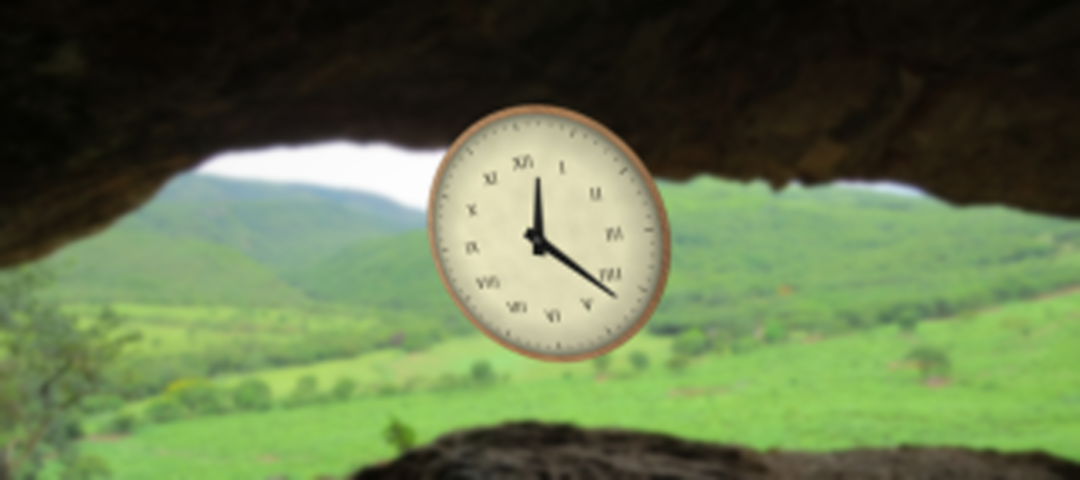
{"hour": 12, "minute": 22}
